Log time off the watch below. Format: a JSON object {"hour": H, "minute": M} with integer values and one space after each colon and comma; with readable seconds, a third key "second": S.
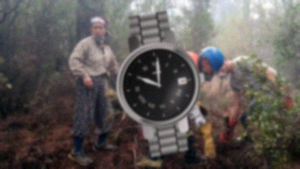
{"hour": 10, "minute": 1}
